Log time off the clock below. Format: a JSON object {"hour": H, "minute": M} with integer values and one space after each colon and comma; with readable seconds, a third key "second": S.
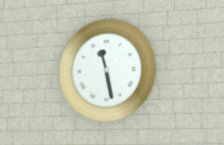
{"hour": 11, "minute": 28}
